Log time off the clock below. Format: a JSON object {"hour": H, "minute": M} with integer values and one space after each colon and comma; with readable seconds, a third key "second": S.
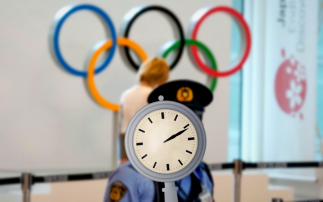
{"hour": 2, "minute": 11}
